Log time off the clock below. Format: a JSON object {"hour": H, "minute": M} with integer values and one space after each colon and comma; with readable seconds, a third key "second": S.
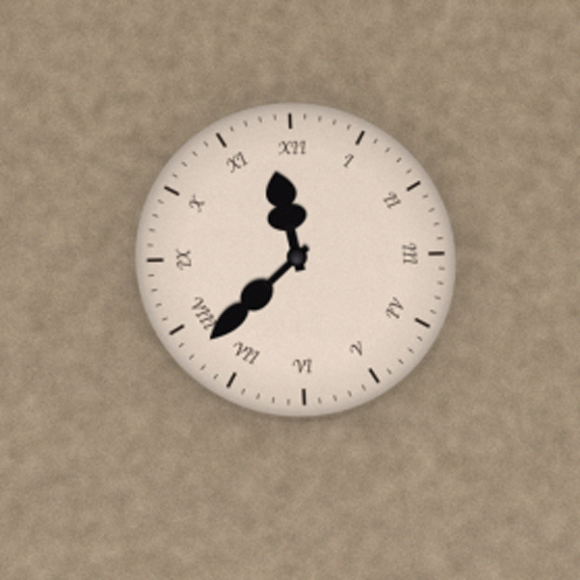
{"hour": 11, "minute": 38}
